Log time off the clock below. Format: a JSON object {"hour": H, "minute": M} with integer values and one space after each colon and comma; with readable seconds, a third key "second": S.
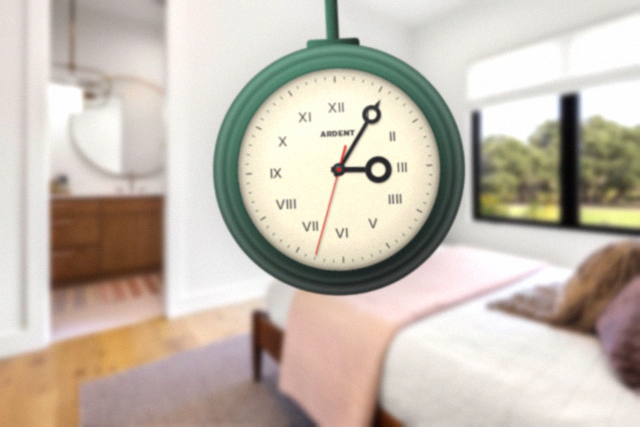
{"hour": 3, "minute": 5, "second": 33}
